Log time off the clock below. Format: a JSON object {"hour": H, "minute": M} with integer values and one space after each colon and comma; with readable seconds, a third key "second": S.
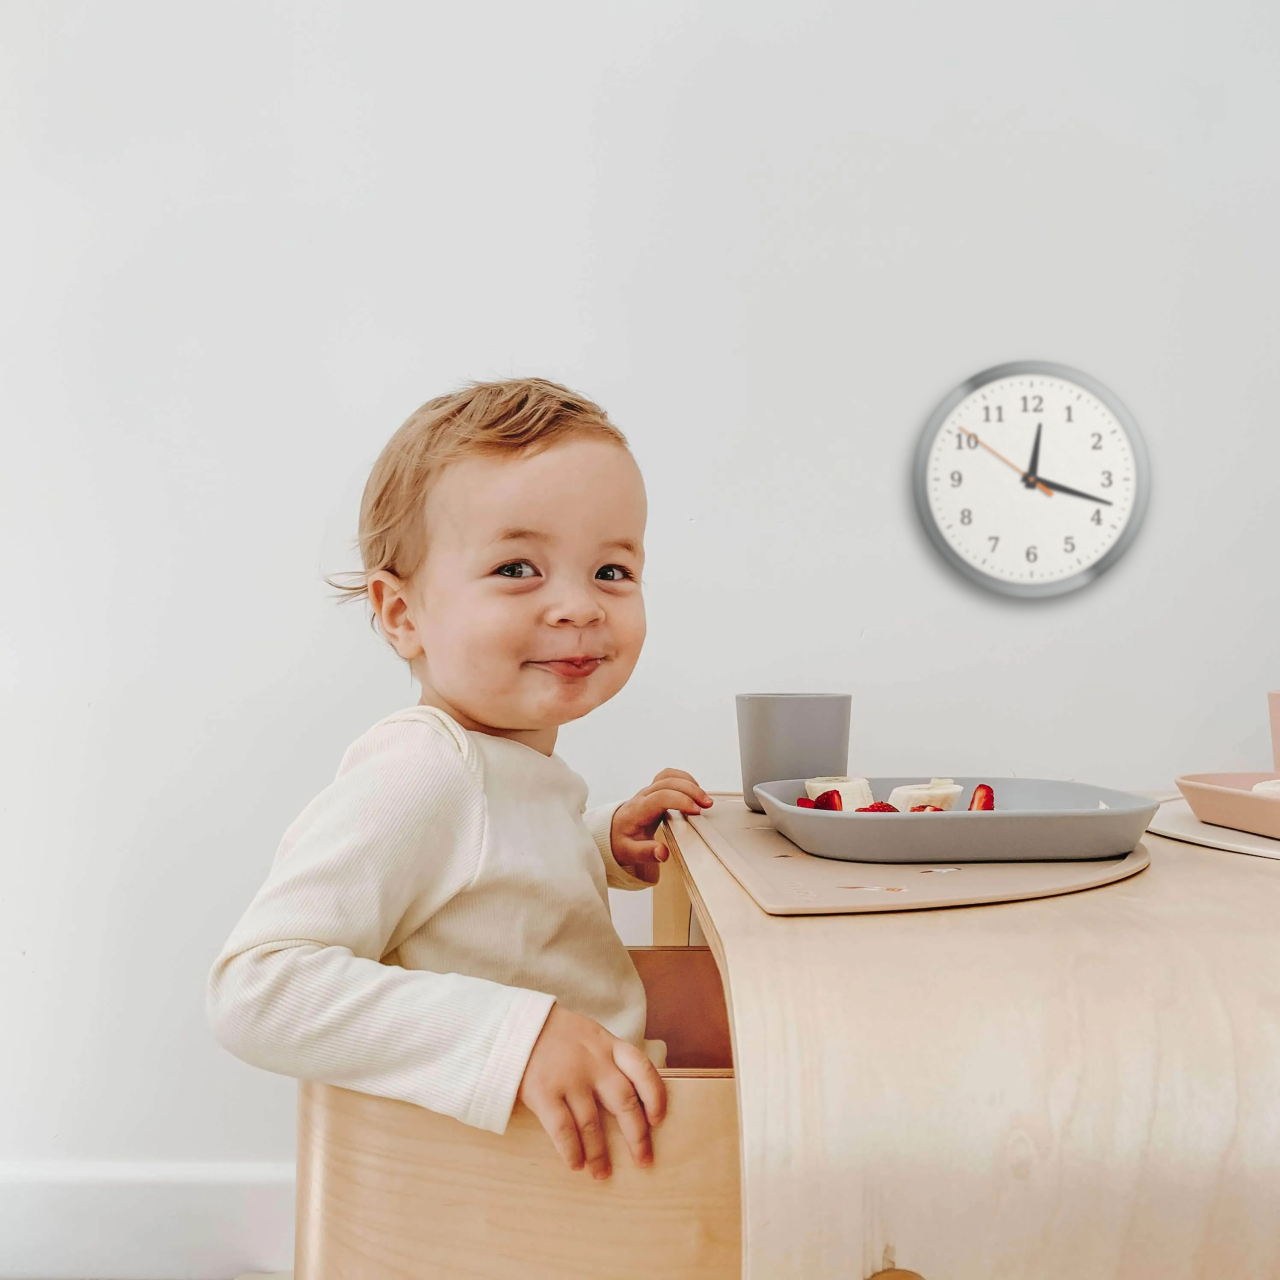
{"hour": 12, "minute": 17, "second": 51}
